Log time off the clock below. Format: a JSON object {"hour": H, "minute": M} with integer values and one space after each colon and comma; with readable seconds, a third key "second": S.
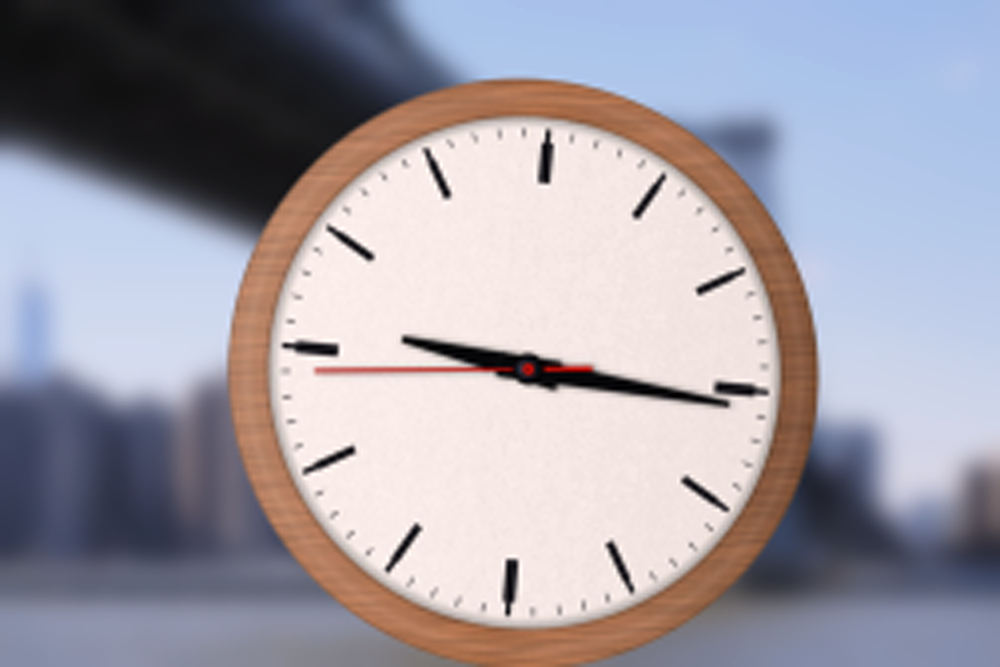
{"hour": 9, "minute": 15, "second": 44}
